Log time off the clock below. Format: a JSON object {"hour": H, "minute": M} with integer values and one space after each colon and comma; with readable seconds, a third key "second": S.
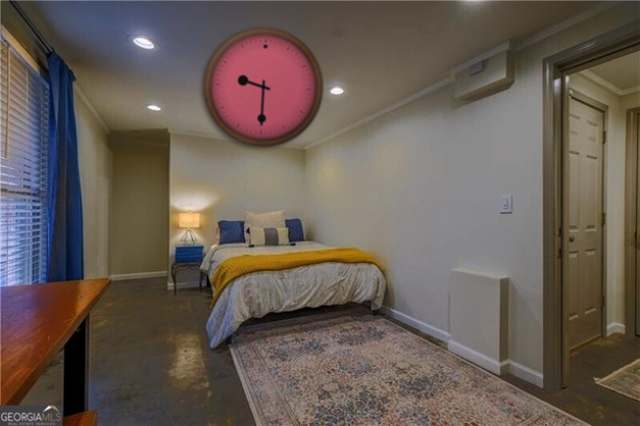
{"hour": 9, "minute": 30}
